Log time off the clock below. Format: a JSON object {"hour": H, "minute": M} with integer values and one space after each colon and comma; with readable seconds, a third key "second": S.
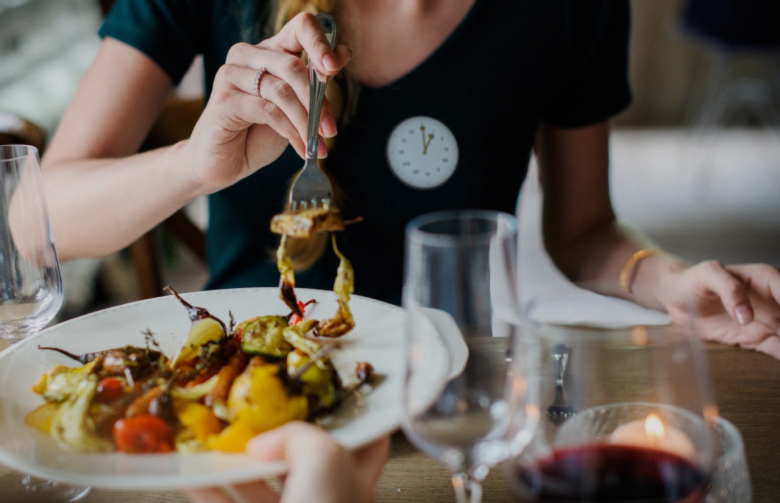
{"hour": 1, "minute": 0}
